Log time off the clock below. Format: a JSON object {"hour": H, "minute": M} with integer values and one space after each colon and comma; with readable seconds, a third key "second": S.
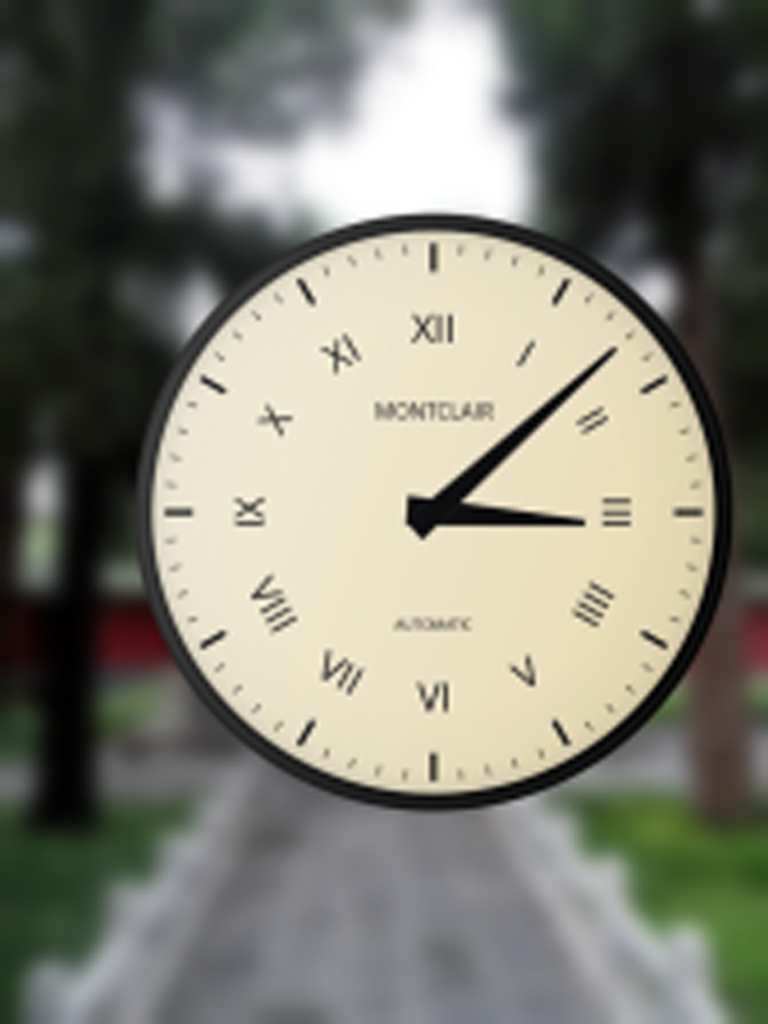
{"hour": 3, "minute": 8}
